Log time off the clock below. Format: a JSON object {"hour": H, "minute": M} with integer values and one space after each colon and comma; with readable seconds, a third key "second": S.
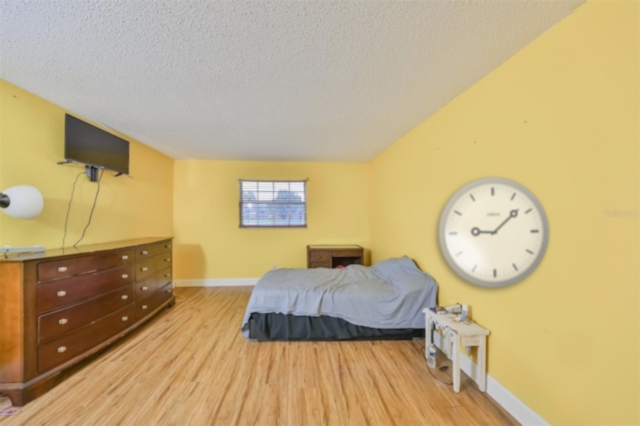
{"hour": 9, "minute": 8}
